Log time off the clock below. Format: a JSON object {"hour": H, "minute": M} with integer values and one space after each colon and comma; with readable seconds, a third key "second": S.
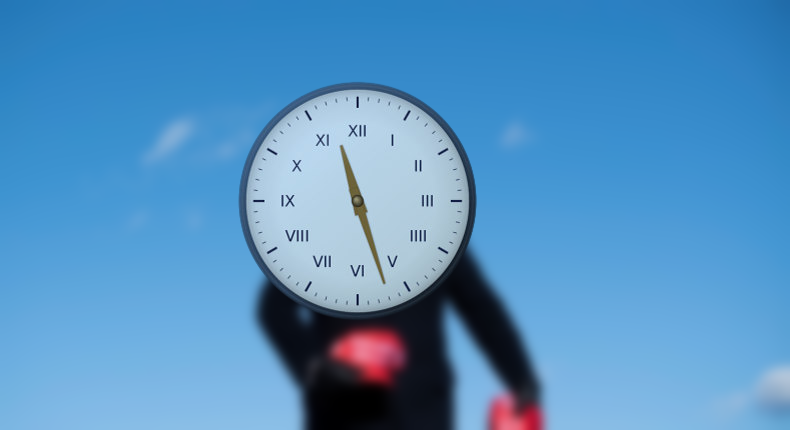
{"hour": 11, "minute": 27}
